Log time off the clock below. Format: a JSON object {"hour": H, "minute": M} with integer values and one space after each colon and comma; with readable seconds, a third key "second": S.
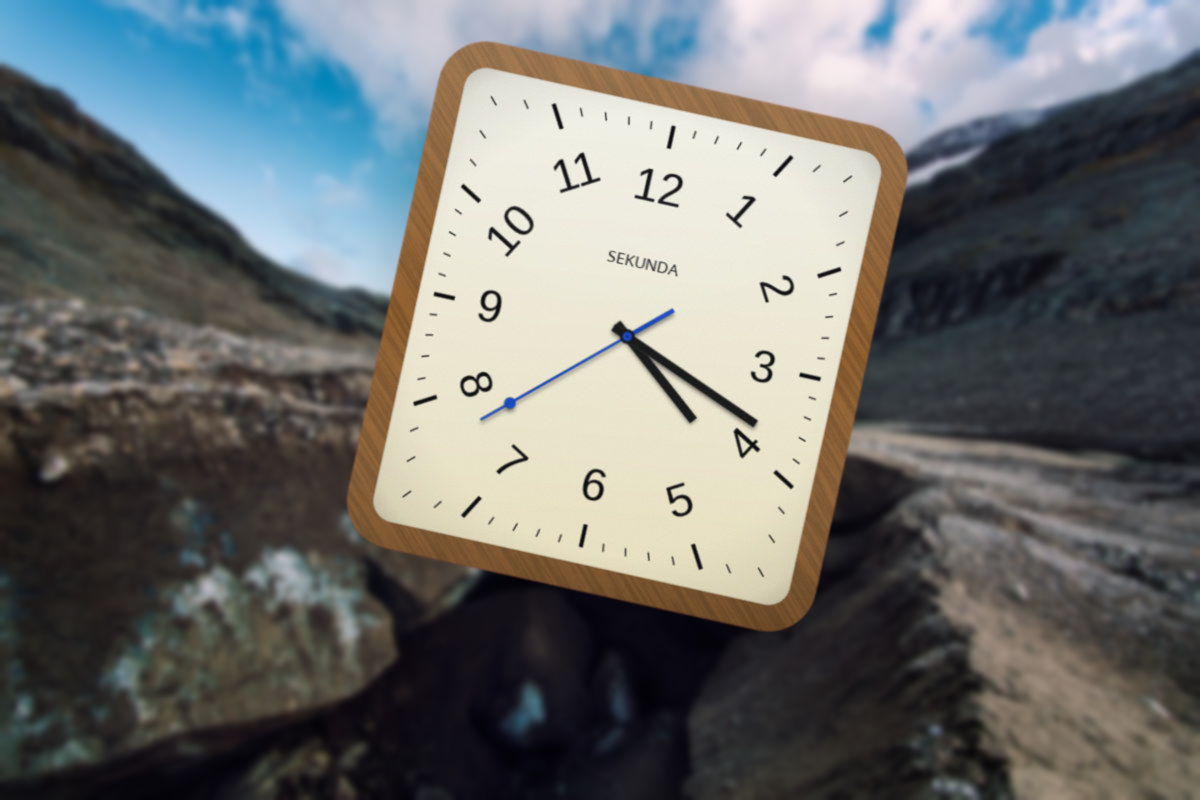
{"hour": 4, "minute": 18, "second": 38}
